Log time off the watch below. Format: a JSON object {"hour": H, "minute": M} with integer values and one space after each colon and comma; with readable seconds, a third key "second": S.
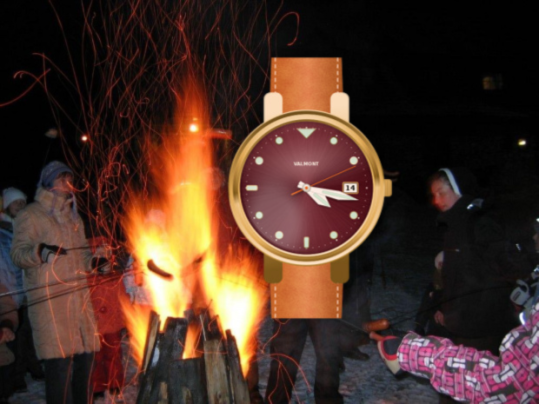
{"hour": 4, "minute": 17, "second": 11}
